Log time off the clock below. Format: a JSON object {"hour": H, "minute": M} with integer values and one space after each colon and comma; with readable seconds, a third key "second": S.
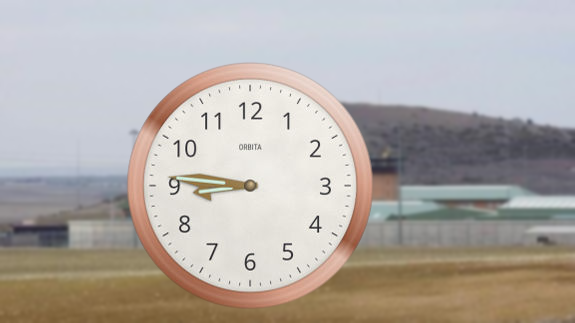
{"hour": 8, "minute": 46}
